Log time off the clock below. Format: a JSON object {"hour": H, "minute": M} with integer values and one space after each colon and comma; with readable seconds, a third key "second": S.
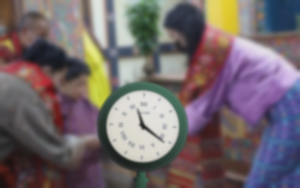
{"hour": 11, "minute": 21}
